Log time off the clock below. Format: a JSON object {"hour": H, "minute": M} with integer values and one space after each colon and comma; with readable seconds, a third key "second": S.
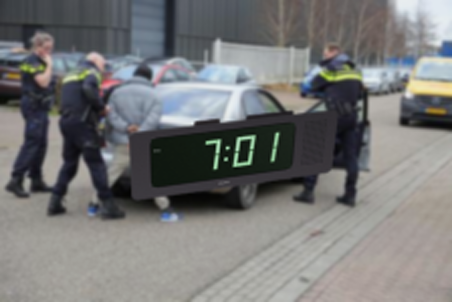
{"hour": 7, "minute": 1}
